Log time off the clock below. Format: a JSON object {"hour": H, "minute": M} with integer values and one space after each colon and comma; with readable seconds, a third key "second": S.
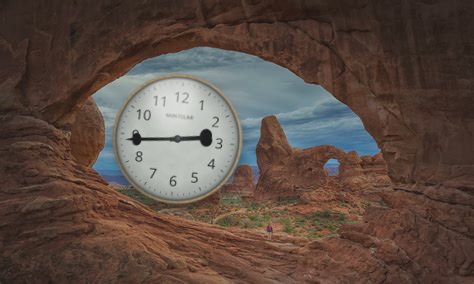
{"hour": 2, "minute": 44}
